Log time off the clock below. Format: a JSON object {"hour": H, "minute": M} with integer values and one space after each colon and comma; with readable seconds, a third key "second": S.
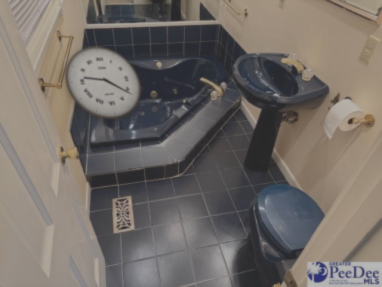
{"hour": 9, "minute": 21}
